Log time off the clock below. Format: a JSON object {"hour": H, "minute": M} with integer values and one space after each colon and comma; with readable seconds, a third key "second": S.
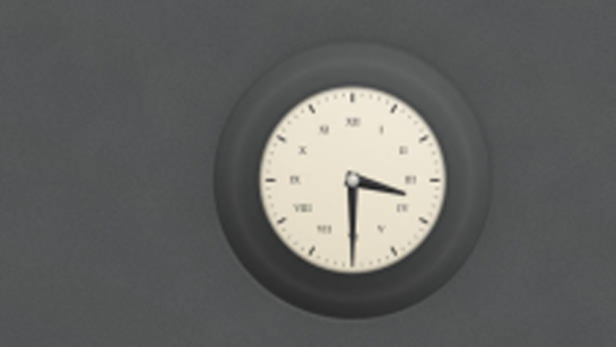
{"hour": 3, "minute": 30}
